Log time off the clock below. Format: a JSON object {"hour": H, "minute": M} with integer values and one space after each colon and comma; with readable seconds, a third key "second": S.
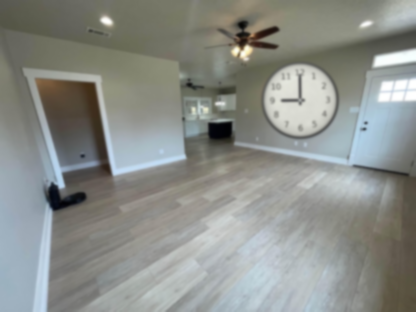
{"hour": 9, "minute": 0}
